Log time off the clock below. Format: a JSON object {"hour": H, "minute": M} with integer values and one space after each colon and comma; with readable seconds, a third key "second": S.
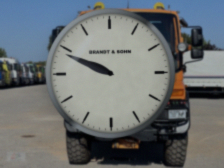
{"hour": 9, "minute": 49}
